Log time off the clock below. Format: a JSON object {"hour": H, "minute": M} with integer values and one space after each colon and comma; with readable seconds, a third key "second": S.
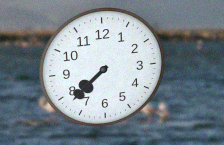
{"hour": 7, "minute": 38}
